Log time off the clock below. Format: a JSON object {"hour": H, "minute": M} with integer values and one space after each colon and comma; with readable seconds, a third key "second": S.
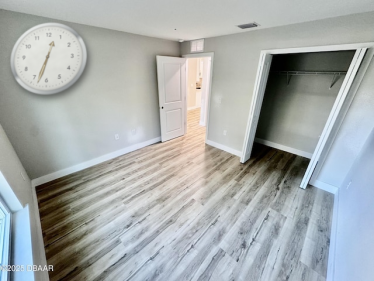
{"hour": 12, "minute": 33}
